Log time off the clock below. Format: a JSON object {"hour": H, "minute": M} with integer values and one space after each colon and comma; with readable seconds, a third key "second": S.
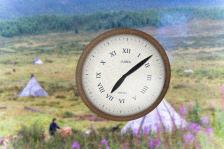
{"hour": 7, "minute": 8}
